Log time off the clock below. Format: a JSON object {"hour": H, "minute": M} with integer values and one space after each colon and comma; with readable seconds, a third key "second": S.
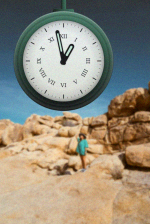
{"hour": 12, "minute": 58}
